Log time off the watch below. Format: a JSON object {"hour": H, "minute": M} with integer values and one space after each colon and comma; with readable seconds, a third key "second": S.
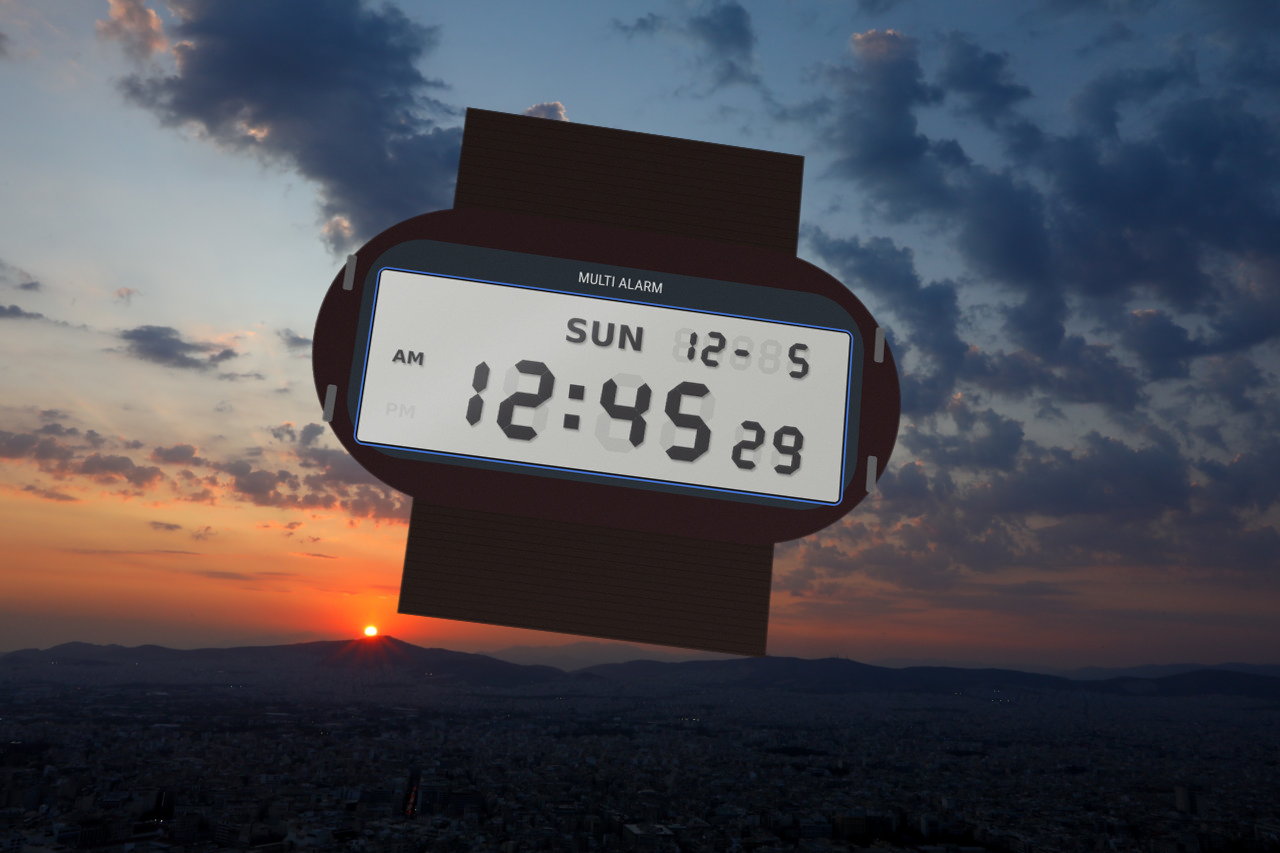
{"hour": 12, "minute": 45, "second": 29}
